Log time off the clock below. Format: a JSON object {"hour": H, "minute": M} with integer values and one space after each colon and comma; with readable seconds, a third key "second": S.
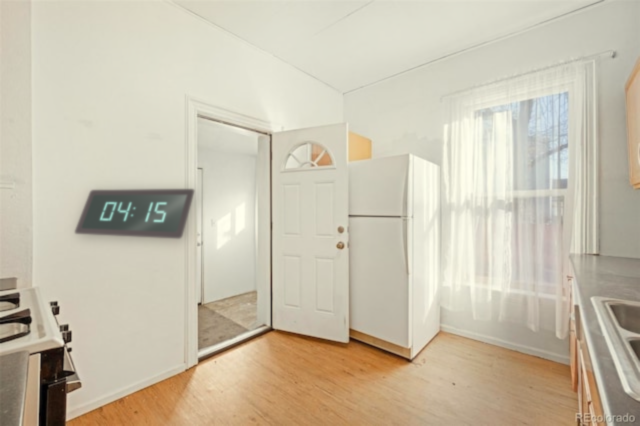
{"hour": 4, "minute": 15}
